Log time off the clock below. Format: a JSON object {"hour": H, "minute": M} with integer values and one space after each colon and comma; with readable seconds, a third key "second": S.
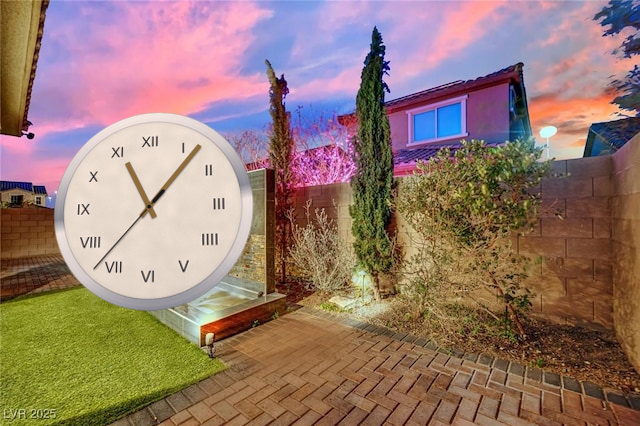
{"hour": 11, "minute": 6, "second": 37}
